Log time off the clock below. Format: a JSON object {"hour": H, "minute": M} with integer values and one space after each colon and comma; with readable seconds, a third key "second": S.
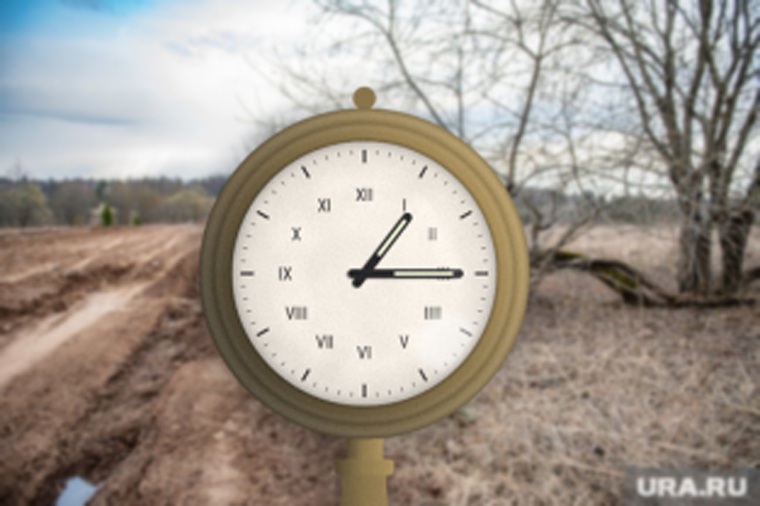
{"hour": 1, "minute": 15}
